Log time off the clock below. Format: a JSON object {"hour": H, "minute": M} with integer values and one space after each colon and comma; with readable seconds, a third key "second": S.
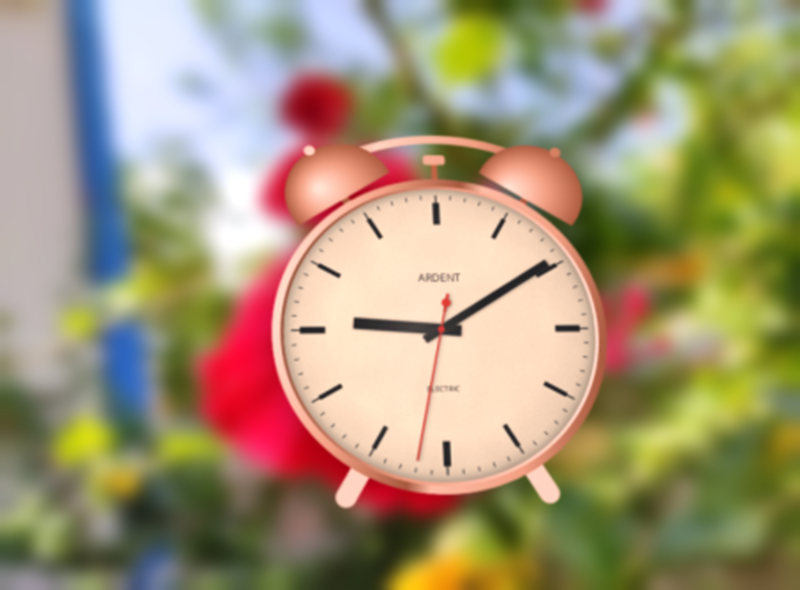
{"hour": 9, "minute": 9, "second": 32}
